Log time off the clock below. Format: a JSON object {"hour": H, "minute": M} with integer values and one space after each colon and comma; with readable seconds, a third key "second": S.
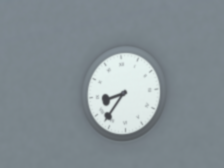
{"hour": 8, "minute": 37}
